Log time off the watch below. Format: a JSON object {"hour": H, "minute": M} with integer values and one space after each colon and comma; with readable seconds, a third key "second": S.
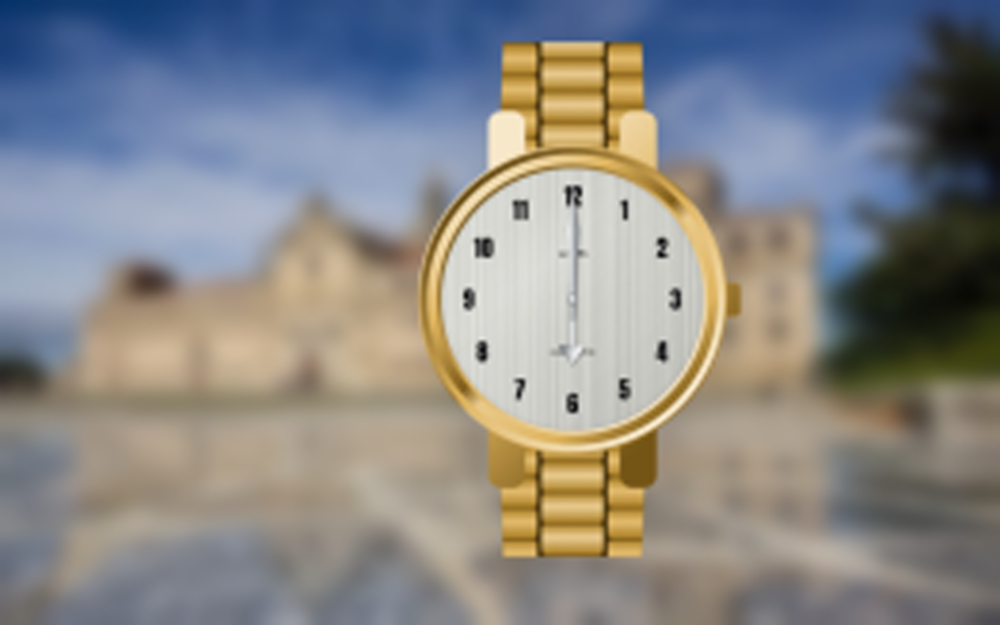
{"hour": 6, "minute": 0}
